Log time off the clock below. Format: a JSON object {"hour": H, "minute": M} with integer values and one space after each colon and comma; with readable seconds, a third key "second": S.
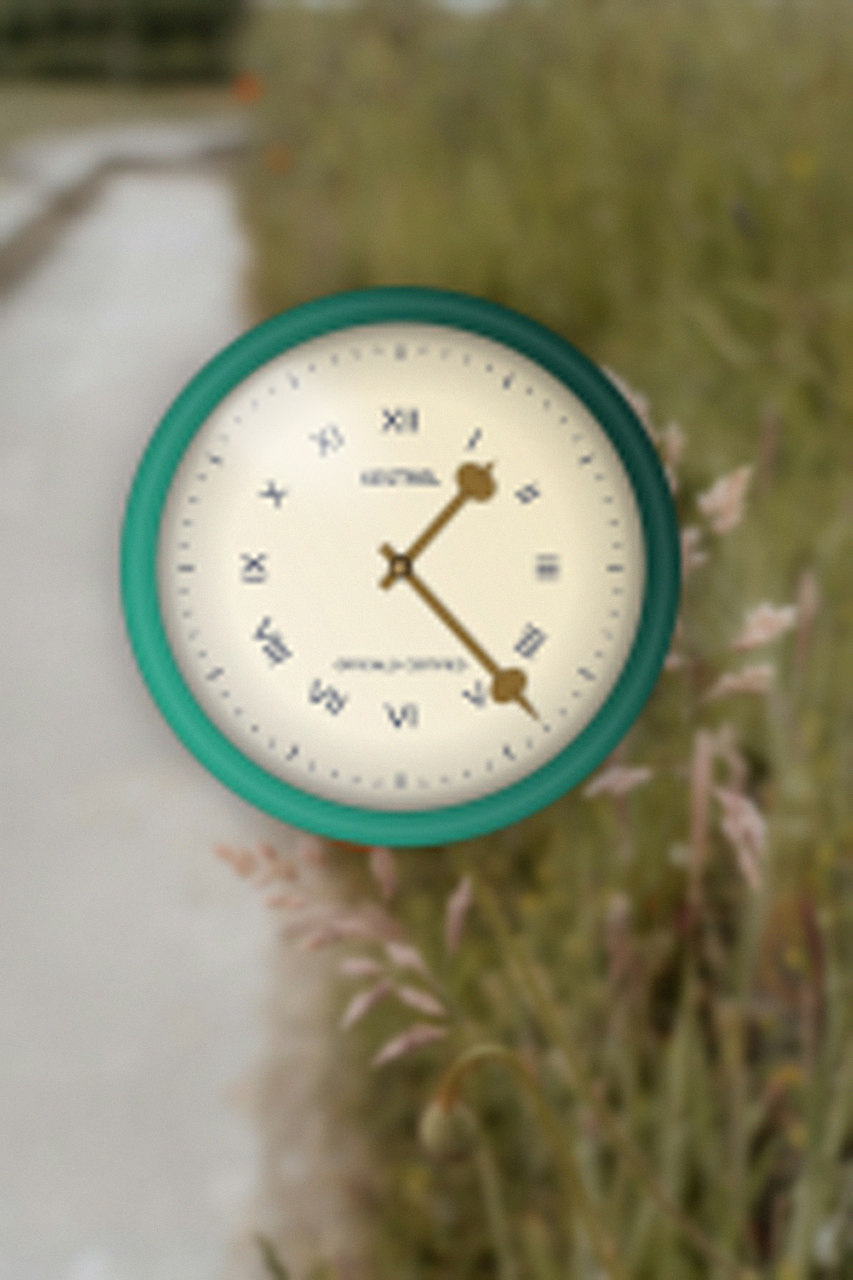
{"hour": 1, "minute": 23}
